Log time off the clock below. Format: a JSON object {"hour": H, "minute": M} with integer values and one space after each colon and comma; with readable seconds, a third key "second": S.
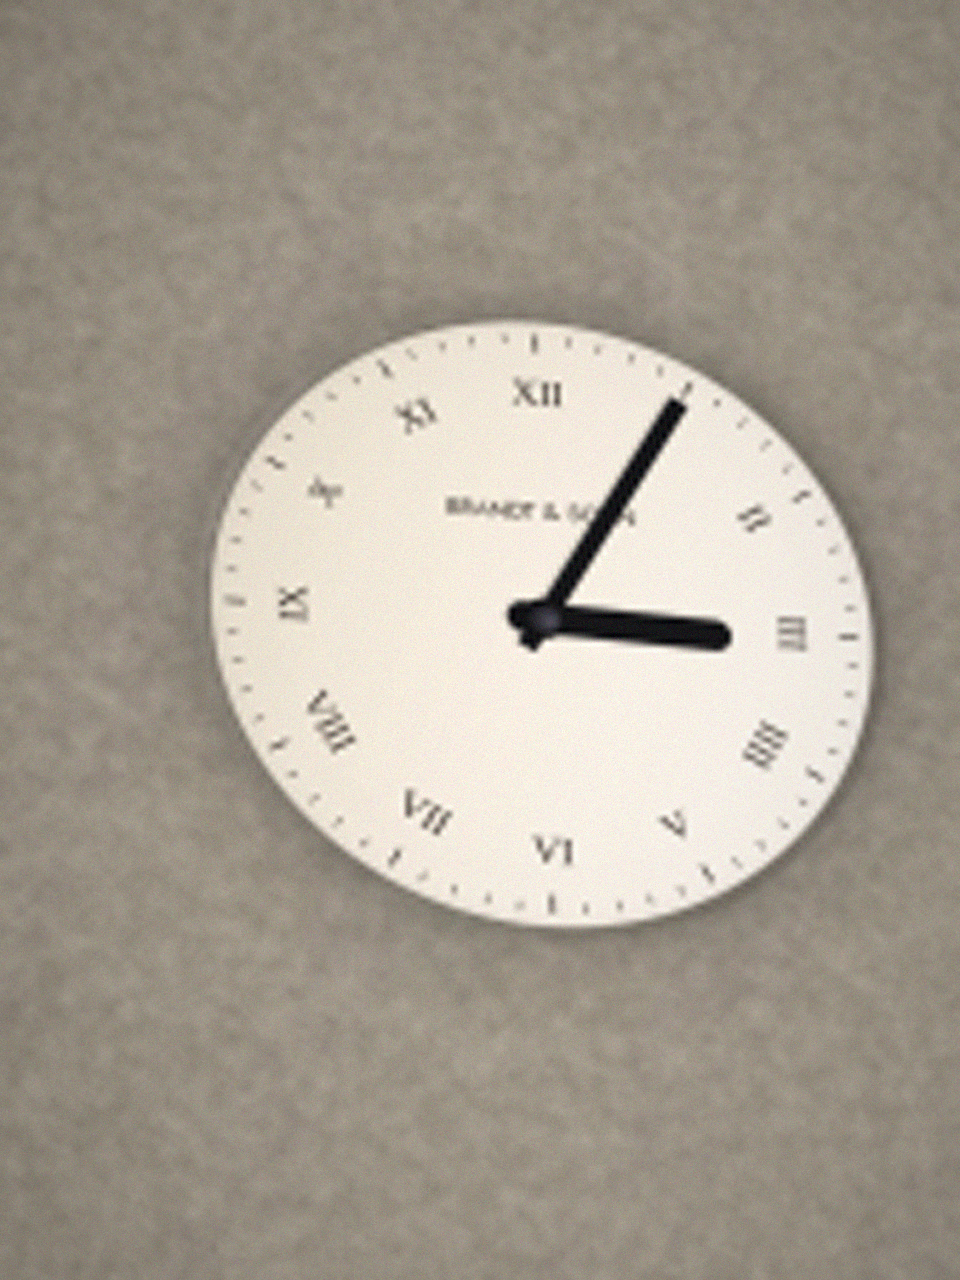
{"hour": 3, "minute": 5}
